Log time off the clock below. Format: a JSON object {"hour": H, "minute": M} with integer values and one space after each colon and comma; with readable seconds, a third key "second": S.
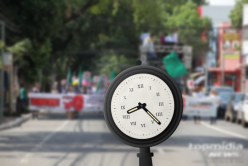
{"hour": 8, "minute": 23}
